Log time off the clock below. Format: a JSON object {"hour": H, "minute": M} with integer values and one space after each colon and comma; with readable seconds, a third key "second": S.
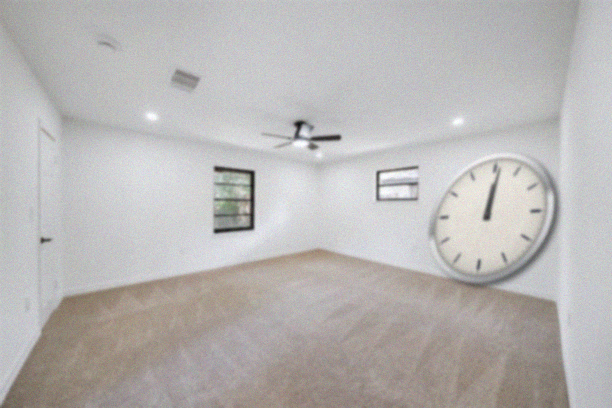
{"hour": 12, "minute": 1}
